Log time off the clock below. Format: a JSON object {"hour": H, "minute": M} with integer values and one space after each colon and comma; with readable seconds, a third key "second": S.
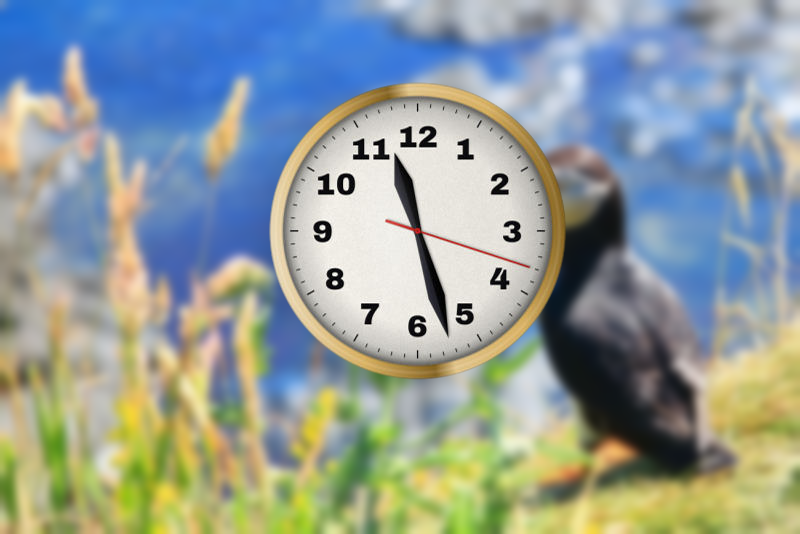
{"hour": 11, "minute": 27, "second": 18}
